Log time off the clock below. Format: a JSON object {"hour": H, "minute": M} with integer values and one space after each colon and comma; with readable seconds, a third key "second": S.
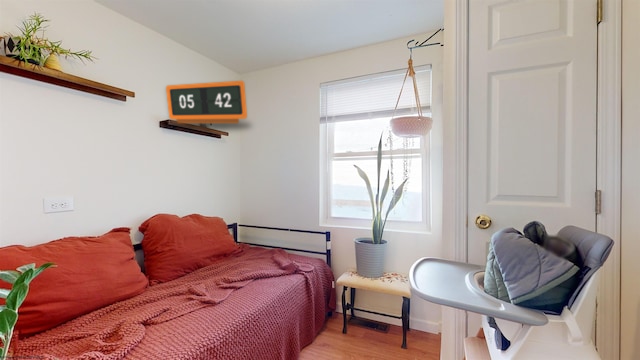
{"hour": 5, "minute": 42}
